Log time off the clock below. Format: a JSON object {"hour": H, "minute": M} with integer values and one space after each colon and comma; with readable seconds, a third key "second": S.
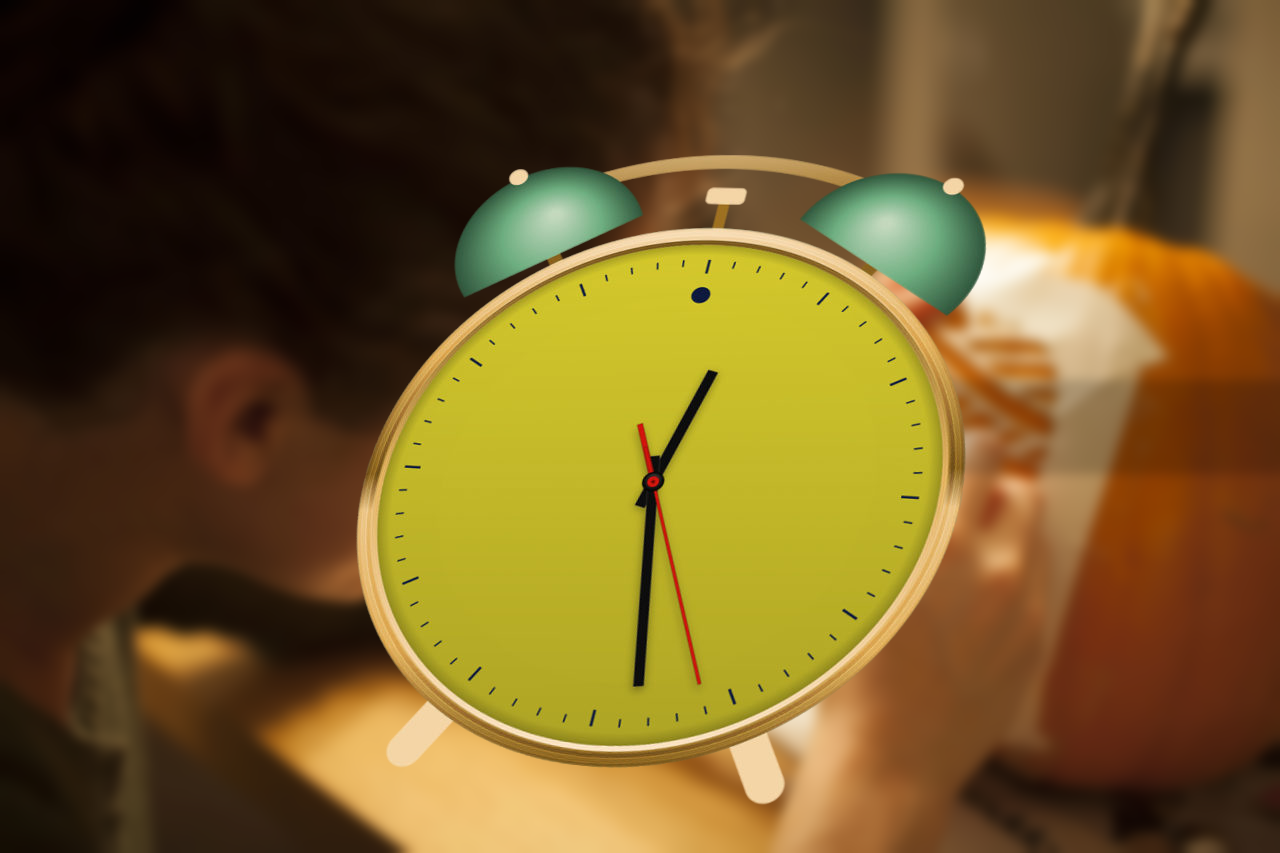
{"hour": 12, "minute": 28, "second": 26}
